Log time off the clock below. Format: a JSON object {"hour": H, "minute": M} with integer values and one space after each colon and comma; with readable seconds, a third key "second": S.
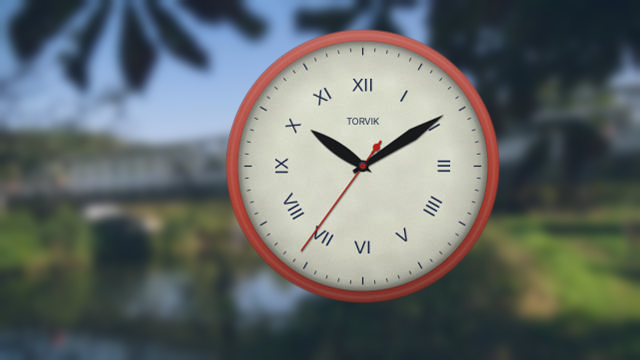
{"hour": 10, "minute": 9, "second": 36}
